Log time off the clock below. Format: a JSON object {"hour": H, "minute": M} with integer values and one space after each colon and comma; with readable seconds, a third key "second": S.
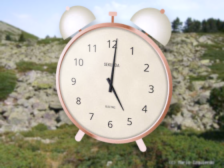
{"hour": 5, "minute": 1}
